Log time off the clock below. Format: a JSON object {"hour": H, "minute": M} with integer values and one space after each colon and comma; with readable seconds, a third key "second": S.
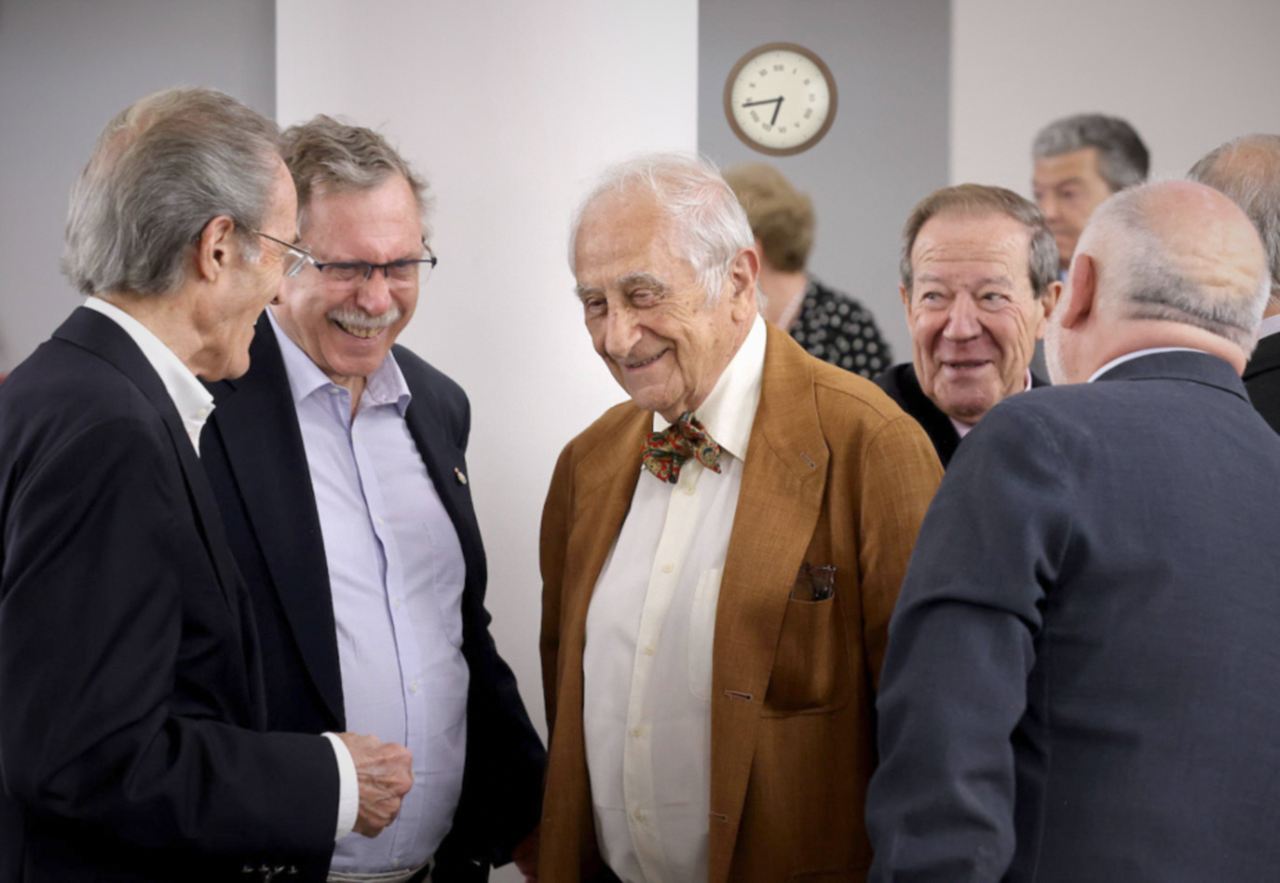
{"hour": 6, "minute": 44}
